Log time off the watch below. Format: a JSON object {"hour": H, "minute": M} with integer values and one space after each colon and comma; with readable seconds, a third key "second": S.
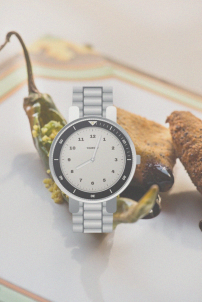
{"hour": 8, "minute": 3}
